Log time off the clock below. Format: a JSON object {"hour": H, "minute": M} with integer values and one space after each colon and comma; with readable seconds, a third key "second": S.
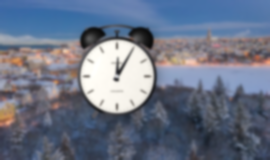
{"hour": 12, "minute": 5}
